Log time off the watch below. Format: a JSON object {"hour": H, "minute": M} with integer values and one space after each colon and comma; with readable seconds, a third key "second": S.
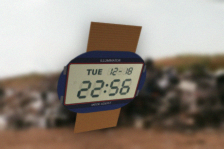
{"hour": 22, "minute": 56}
